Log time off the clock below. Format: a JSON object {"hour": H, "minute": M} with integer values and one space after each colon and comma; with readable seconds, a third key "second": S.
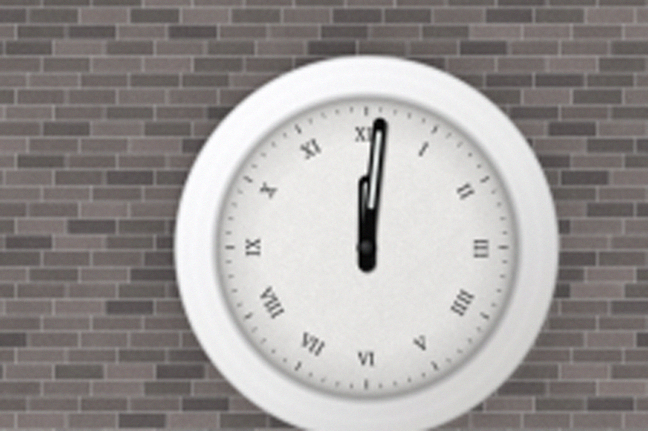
{"hour": 12, "minute": 1}
